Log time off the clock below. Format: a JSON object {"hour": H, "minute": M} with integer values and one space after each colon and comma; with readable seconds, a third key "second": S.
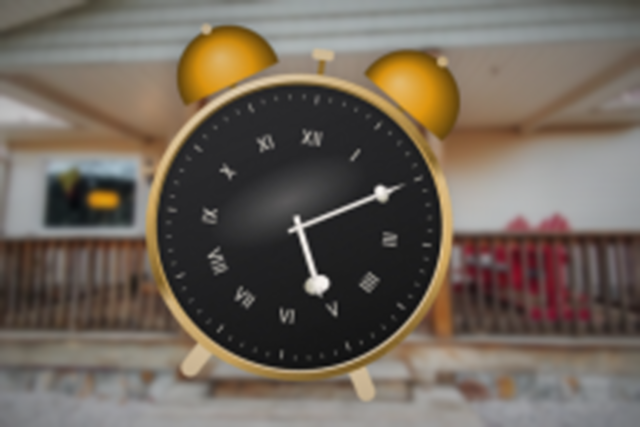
{"hour": 5, "minute": 10}
